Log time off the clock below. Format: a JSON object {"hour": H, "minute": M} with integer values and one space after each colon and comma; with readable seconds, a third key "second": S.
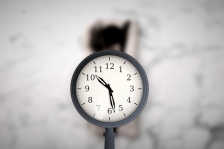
{"hour": 10, "minute": 28}
